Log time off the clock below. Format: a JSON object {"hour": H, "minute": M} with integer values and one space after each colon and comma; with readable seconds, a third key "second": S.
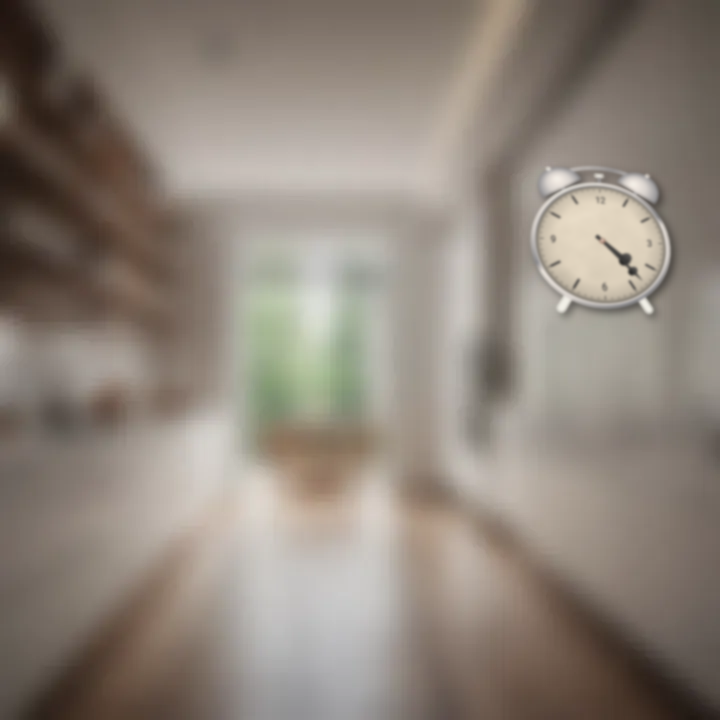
{"hour": 4, "minute": 23}
